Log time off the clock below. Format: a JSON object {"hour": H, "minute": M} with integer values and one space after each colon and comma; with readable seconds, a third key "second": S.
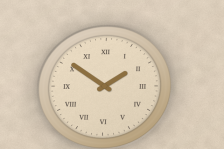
{"hour": 1, "minute": 51}
